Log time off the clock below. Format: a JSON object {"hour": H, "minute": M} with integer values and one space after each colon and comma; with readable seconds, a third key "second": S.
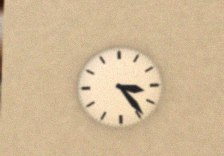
{"hour": 3, "minute": 24}
